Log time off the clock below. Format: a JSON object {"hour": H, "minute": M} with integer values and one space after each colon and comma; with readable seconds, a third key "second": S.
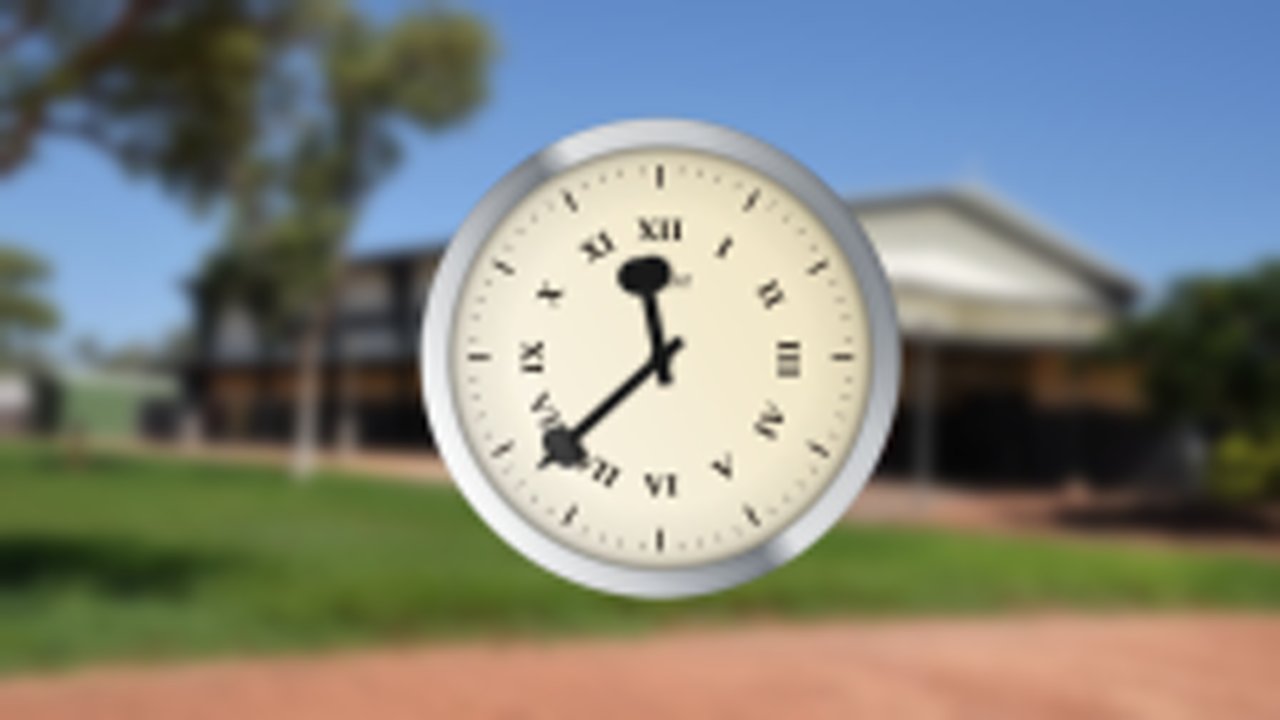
{"hour": 11, "minute": 38}
